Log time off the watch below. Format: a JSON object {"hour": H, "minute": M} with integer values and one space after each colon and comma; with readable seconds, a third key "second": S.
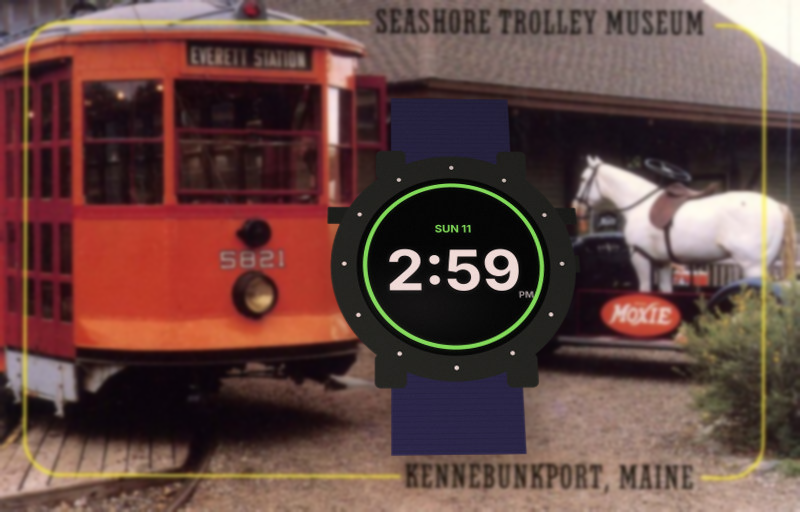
{"hour": 2, "minute": 59}
